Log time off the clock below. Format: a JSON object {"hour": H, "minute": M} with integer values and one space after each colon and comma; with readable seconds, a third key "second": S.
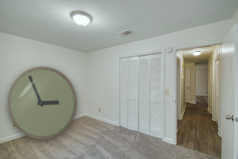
{"hour": 2, "minute": 56}
